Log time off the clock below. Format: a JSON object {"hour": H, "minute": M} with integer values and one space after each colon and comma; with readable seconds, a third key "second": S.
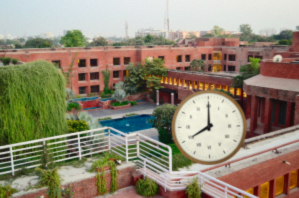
{"hour": 8, "minute": 0}
